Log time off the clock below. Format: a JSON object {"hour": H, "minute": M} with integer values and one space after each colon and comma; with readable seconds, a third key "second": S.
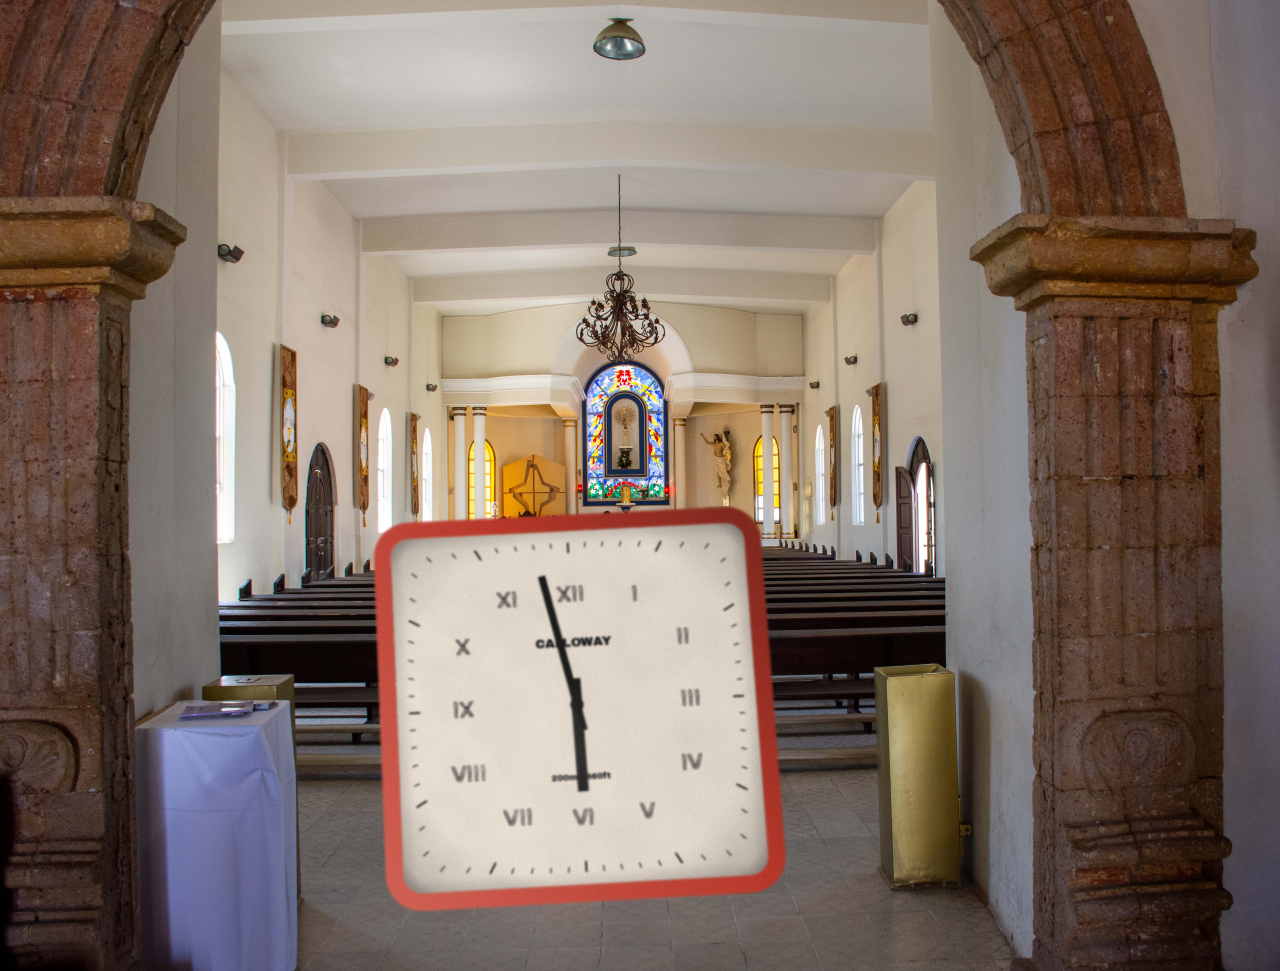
{"hour": 5, "minute": 58}
